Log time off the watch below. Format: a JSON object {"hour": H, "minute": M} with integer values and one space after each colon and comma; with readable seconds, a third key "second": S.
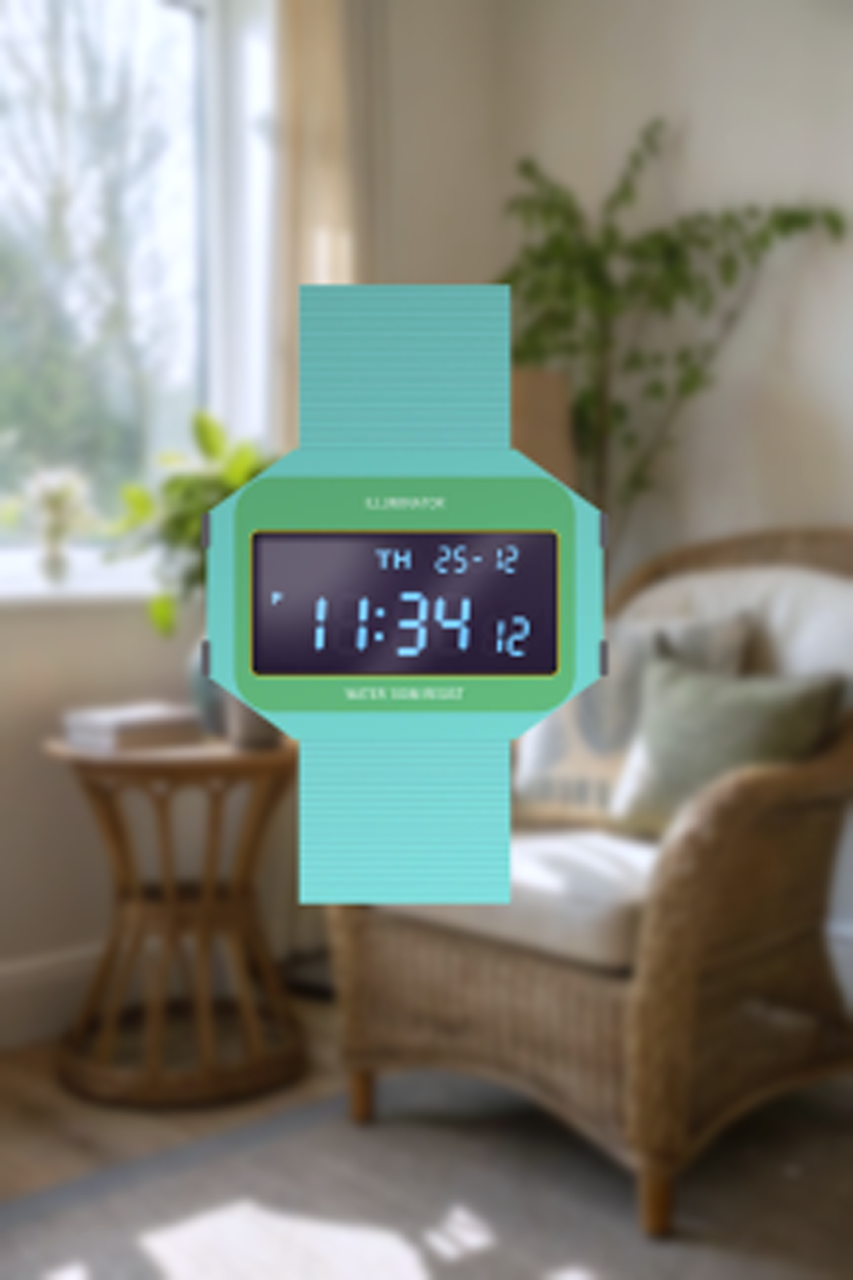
{"hour": 11, "minute": 34, "second": 12}
